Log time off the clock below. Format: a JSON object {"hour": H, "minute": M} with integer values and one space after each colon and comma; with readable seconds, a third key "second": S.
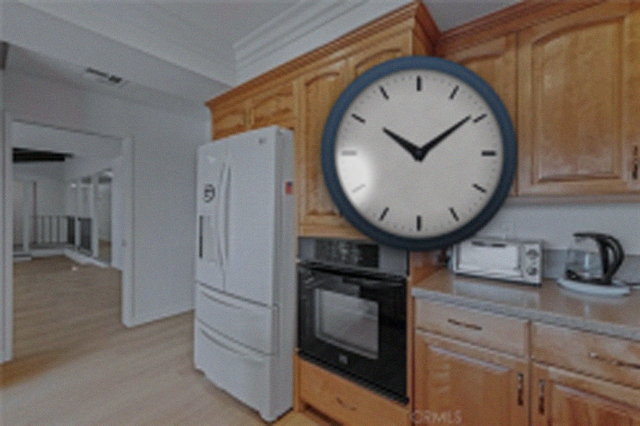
{"hour": 10, "minute": 9}
